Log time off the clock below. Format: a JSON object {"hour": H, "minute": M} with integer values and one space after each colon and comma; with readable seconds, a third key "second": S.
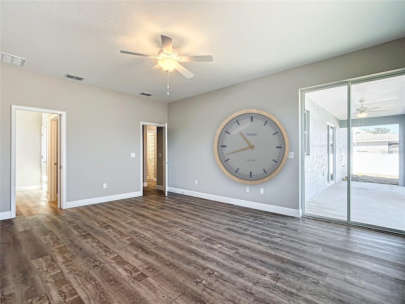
{"hour": 10, "minute": 42}
